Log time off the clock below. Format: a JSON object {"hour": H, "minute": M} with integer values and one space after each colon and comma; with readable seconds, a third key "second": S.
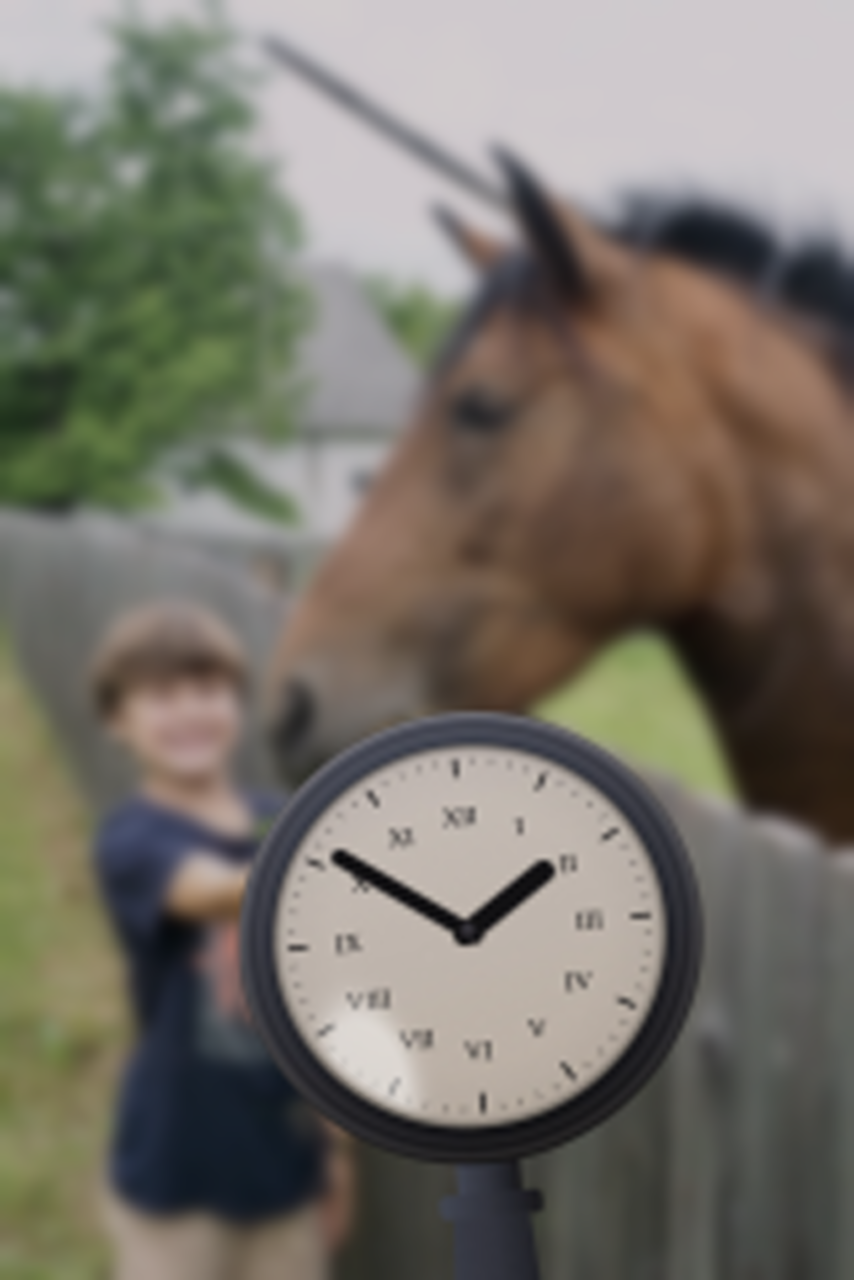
{"hour": 1, "minute": 51}
